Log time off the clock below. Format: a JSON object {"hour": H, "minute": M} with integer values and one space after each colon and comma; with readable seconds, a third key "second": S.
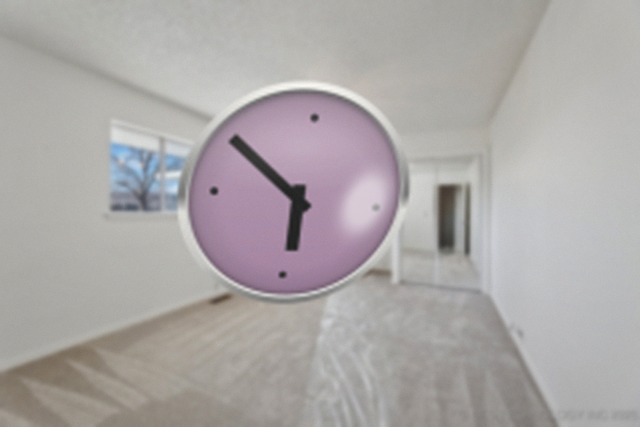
{"hour": 5, "minute": 51}
